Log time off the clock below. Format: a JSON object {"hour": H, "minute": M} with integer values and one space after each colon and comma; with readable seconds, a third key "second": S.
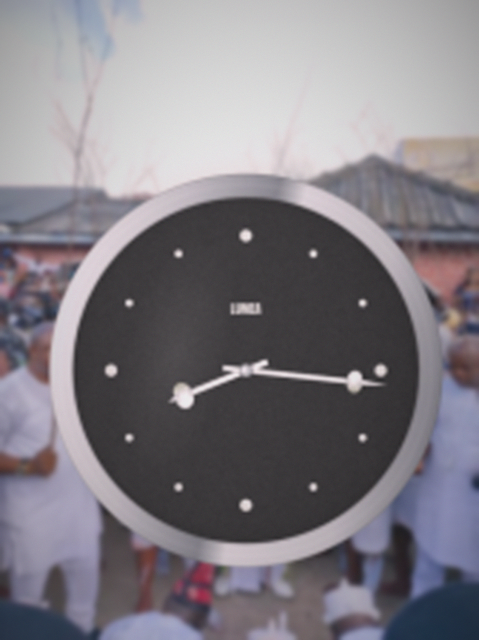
{"hour": 8, "minute": 16}
